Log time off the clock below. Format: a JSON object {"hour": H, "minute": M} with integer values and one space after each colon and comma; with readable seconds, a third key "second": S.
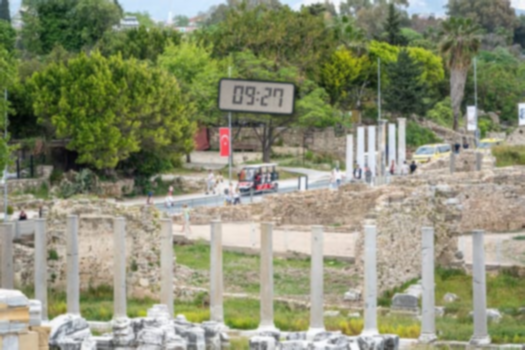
{"hour": 9, "minute": 27}
